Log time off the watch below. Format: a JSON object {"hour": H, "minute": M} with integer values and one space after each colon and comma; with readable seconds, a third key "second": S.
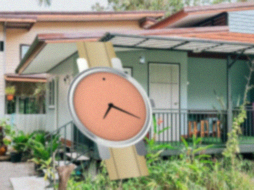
{"hour": 7, "minute": 20}
